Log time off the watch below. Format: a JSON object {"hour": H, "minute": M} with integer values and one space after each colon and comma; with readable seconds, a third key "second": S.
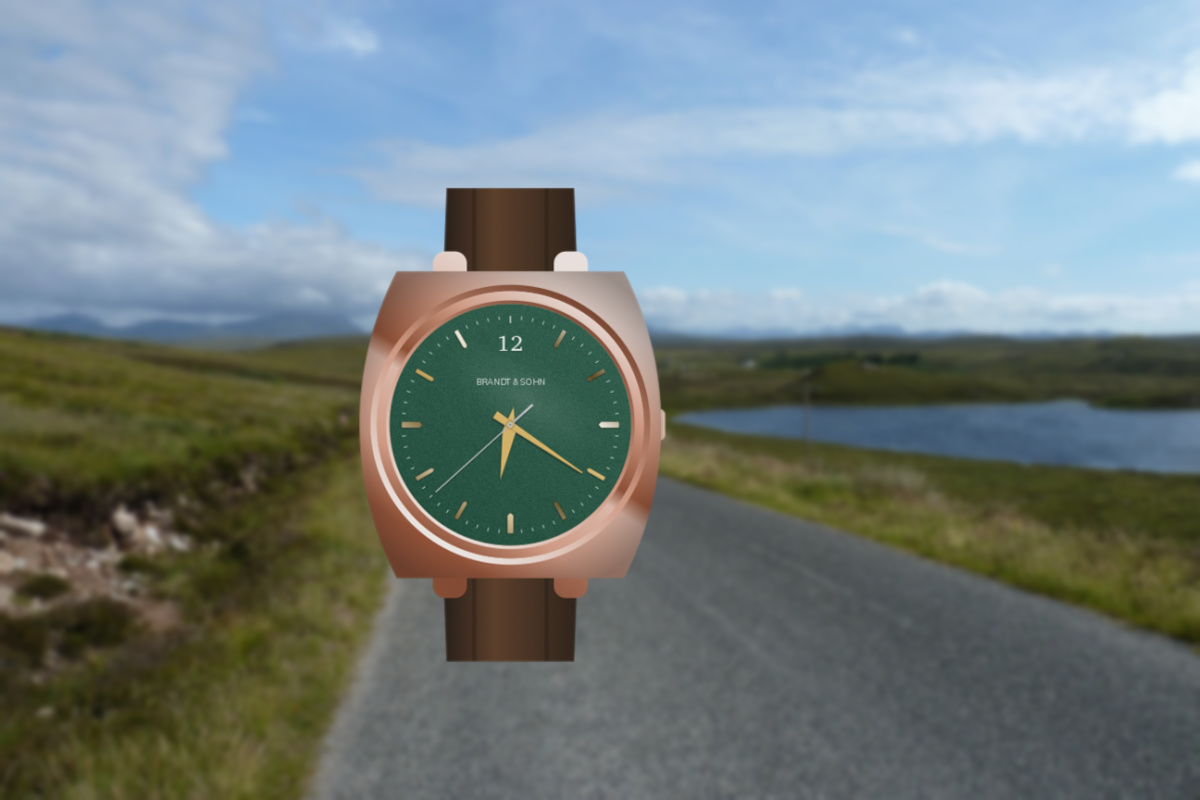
{"hour": 6, "minute": 20, "second": 38}
